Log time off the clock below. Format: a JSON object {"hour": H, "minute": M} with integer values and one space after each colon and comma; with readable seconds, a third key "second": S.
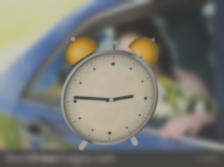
{"hour": 2, "minute": 46}
